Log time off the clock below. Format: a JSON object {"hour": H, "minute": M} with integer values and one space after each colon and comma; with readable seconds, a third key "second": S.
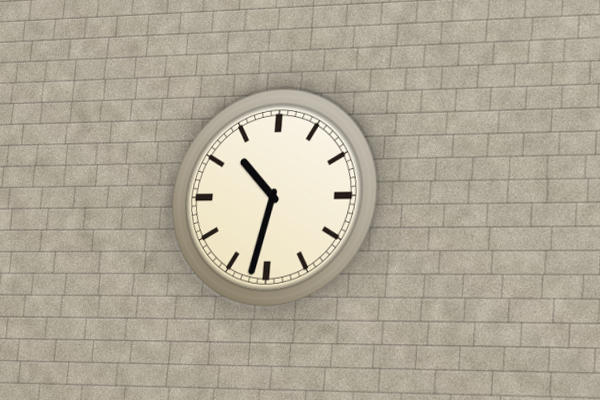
{"hour": 10, "minute": 32}
